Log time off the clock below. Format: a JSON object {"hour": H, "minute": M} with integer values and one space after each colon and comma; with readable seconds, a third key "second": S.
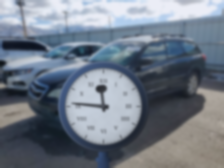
{"hour": 11, "minute": 46}
